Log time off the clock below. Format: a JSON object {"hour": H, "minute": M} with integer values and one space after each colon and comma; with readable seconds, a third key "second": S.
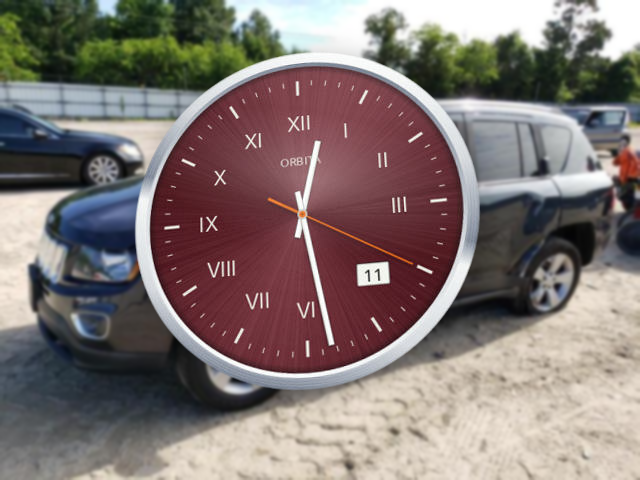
{"hour": 12, "minute": 28, "second": 20}
